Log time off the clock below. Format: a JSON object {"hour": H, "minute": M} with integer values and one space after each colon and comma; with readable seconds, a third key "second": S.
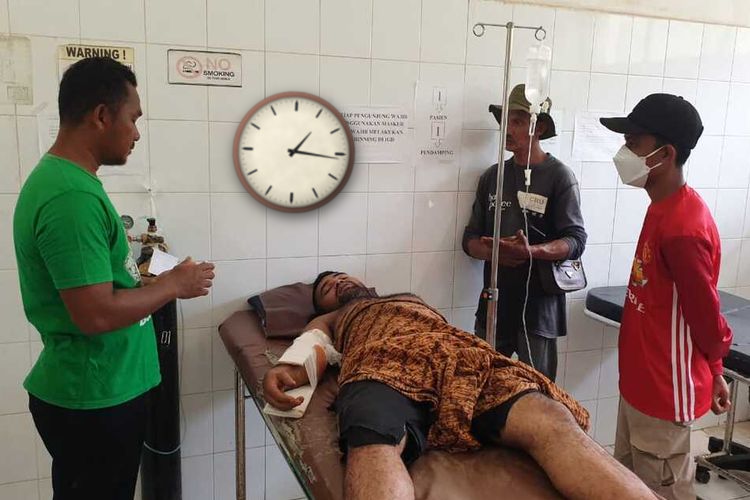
{"hour": 1, "minute": 16}
